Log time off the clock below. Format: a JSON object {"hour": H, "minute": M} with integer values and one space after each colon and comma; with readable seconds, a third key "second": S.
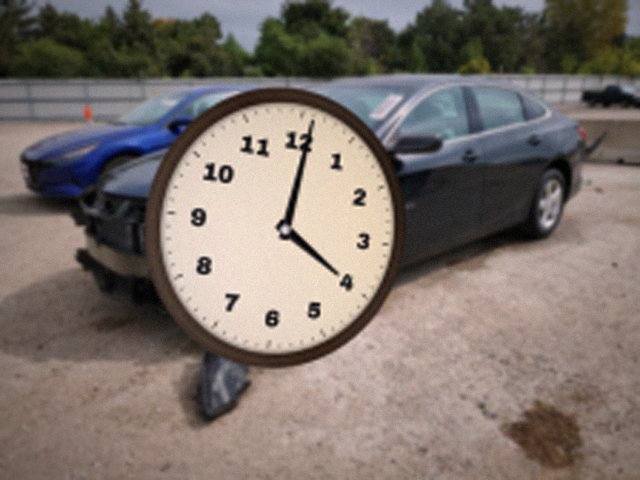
{"hour": 4, "minute": 1}
